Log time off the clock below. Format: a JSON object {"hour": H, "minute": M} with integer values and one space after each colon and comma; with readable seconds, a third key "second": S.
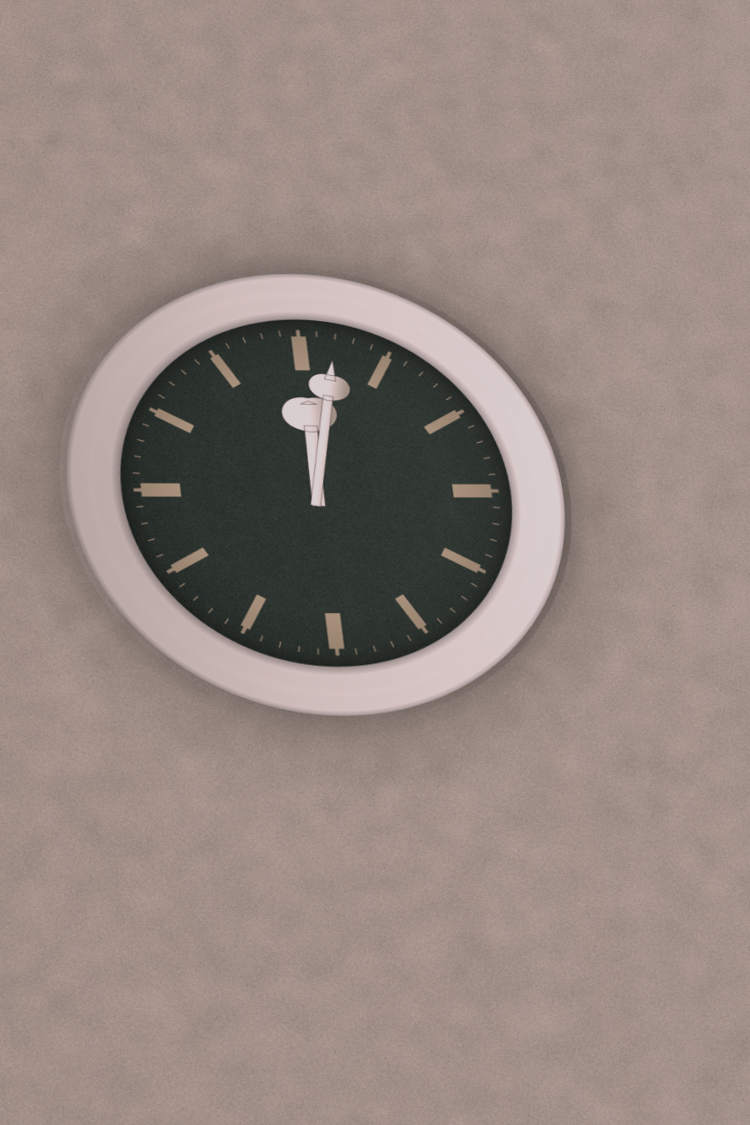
{"hour": 12, "minute": 2}
